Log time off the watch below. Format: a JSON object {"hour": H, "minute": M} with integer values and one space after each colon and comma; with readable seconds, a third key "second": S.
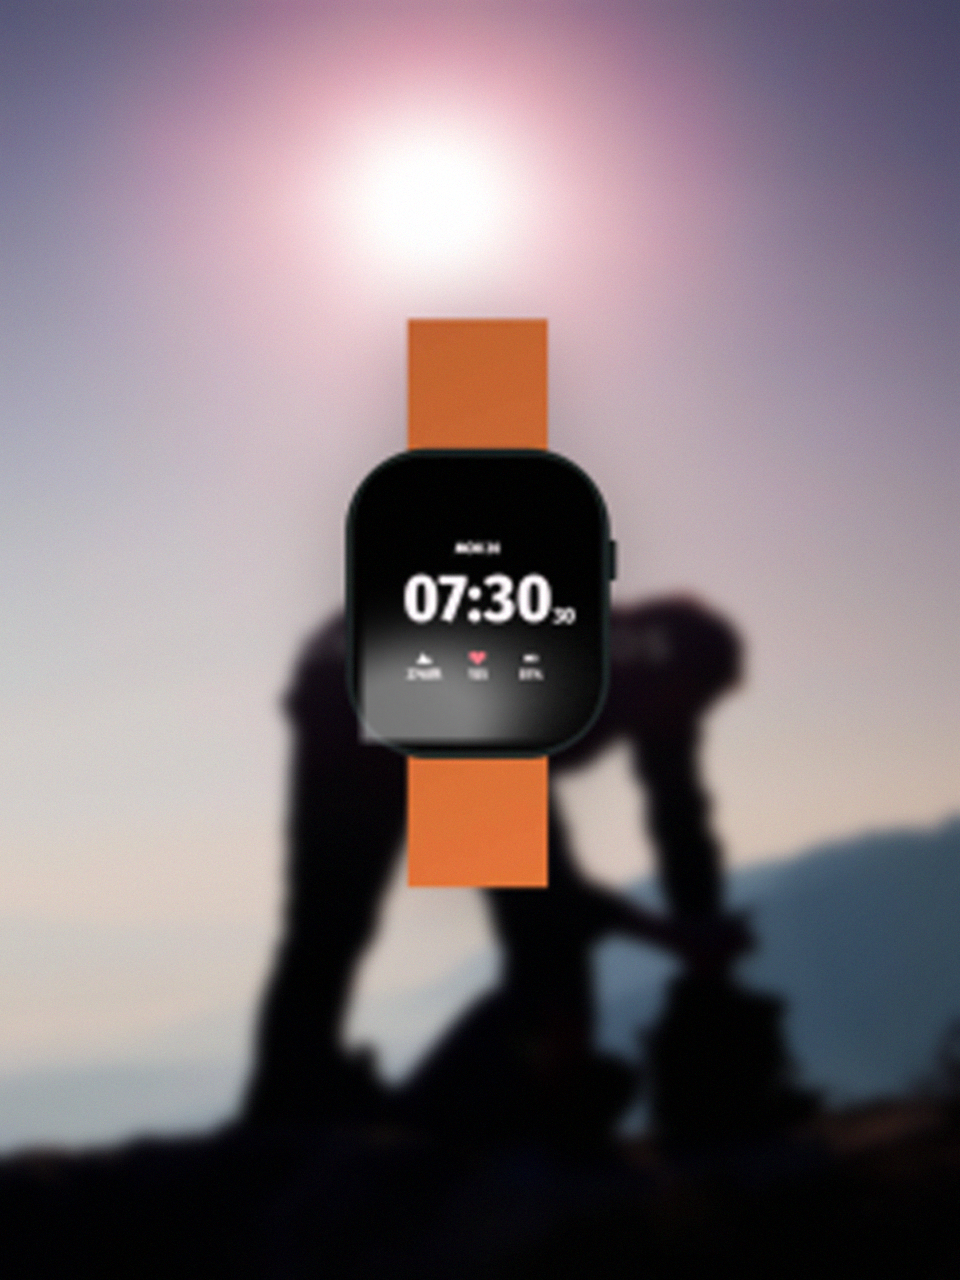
{"hour": 7, "minute": 30}
